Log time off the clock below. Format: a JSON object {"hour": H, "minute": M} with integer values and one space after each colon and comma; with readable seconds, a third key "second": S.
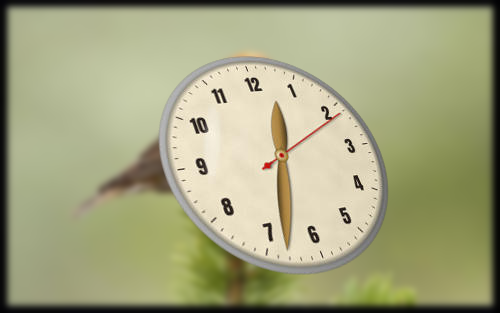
{"hour": 12, "minute": 33, "second": 11}
